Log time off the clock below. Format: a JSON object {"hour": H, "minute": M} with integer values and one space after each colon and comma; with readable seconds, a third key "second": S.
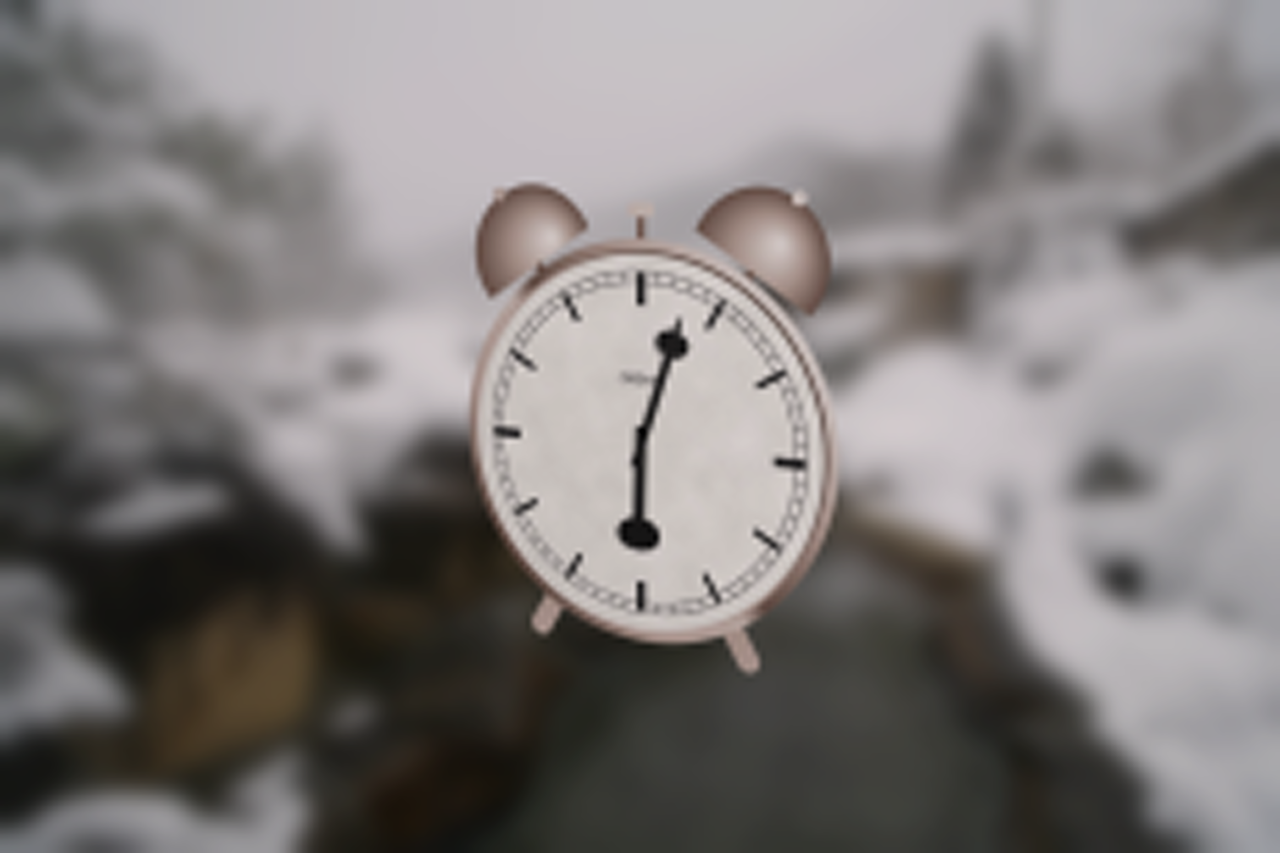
{"hour": 6, "minute": 3}
